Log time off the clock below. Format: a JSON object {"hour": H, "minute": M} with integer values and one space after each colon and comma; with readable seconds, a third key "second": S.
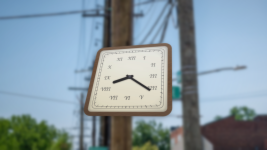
{"hour": 8, "minute": 21}
